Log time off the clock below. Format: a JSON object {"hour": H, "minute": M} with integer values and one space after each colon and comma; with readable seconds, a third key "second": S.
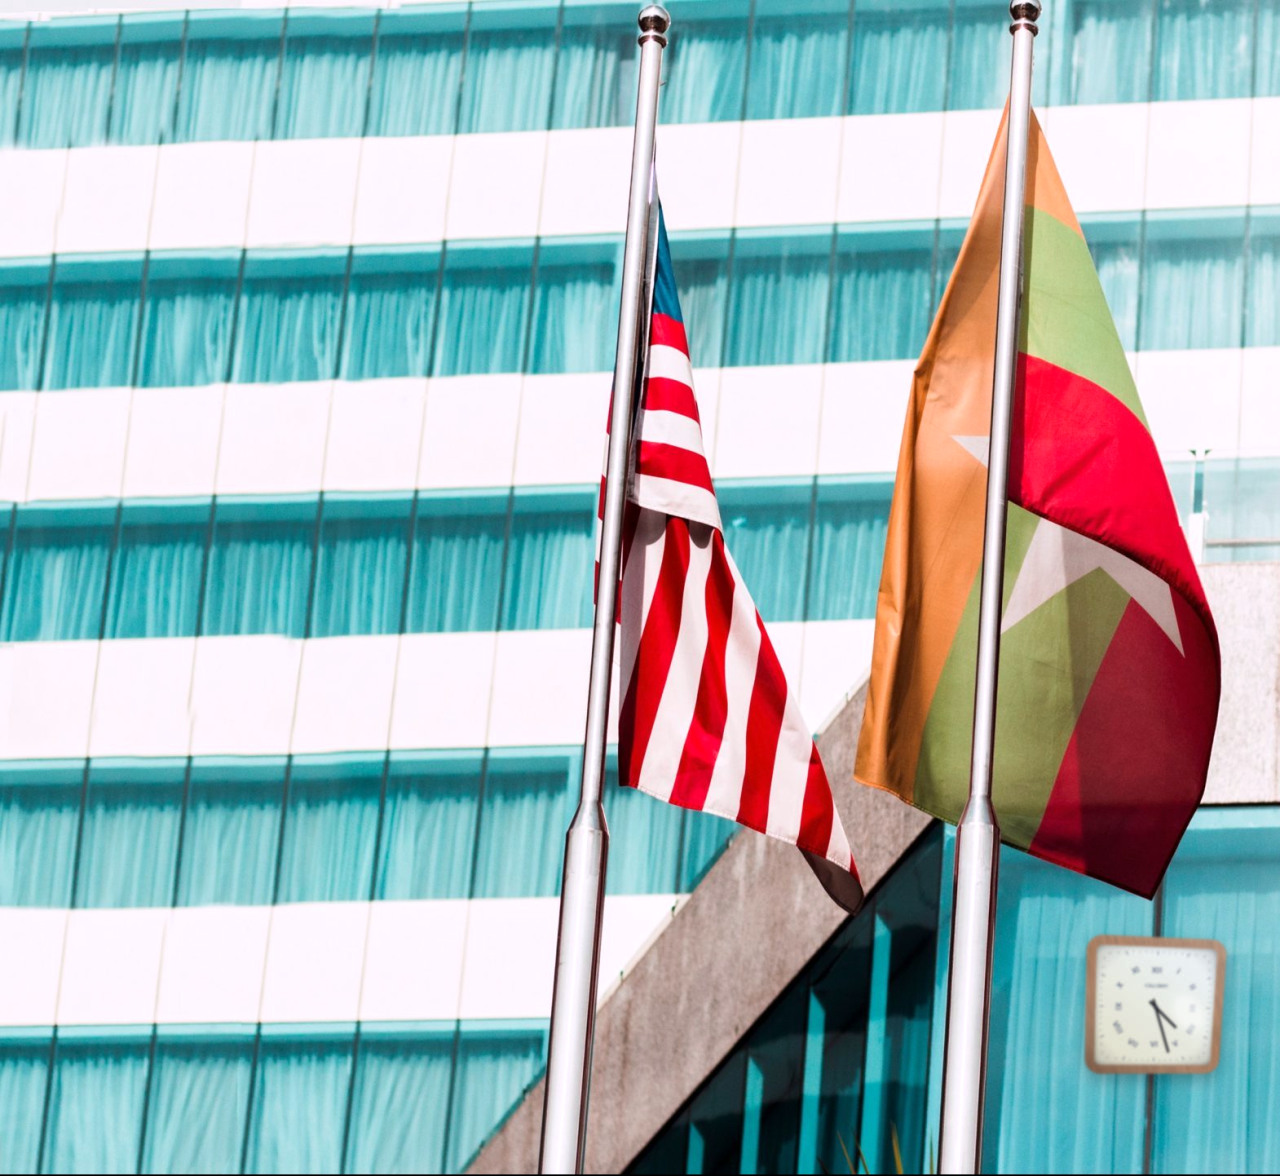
{"hour": 4, "minute": 27}
